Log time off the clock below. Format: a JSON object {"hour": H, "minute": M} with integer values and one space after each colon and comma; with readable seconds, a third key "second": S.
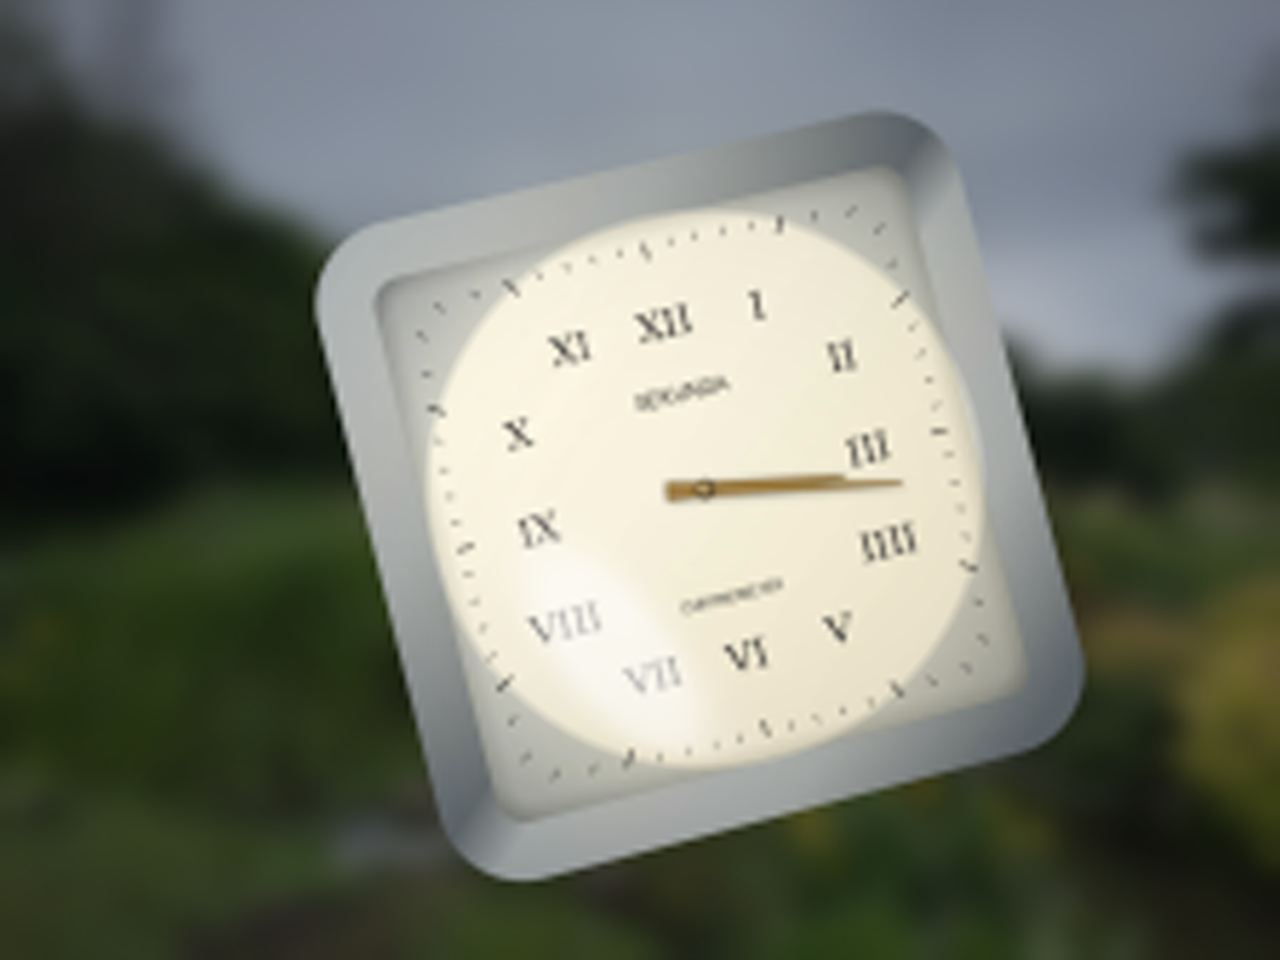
{"hour": 3, "minute": 17}
